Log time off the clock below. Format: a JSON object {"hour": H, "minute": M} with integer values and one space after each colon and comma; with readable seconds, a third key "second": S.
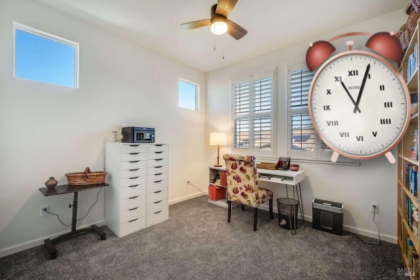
{"hour": 11, "minute": 4}
